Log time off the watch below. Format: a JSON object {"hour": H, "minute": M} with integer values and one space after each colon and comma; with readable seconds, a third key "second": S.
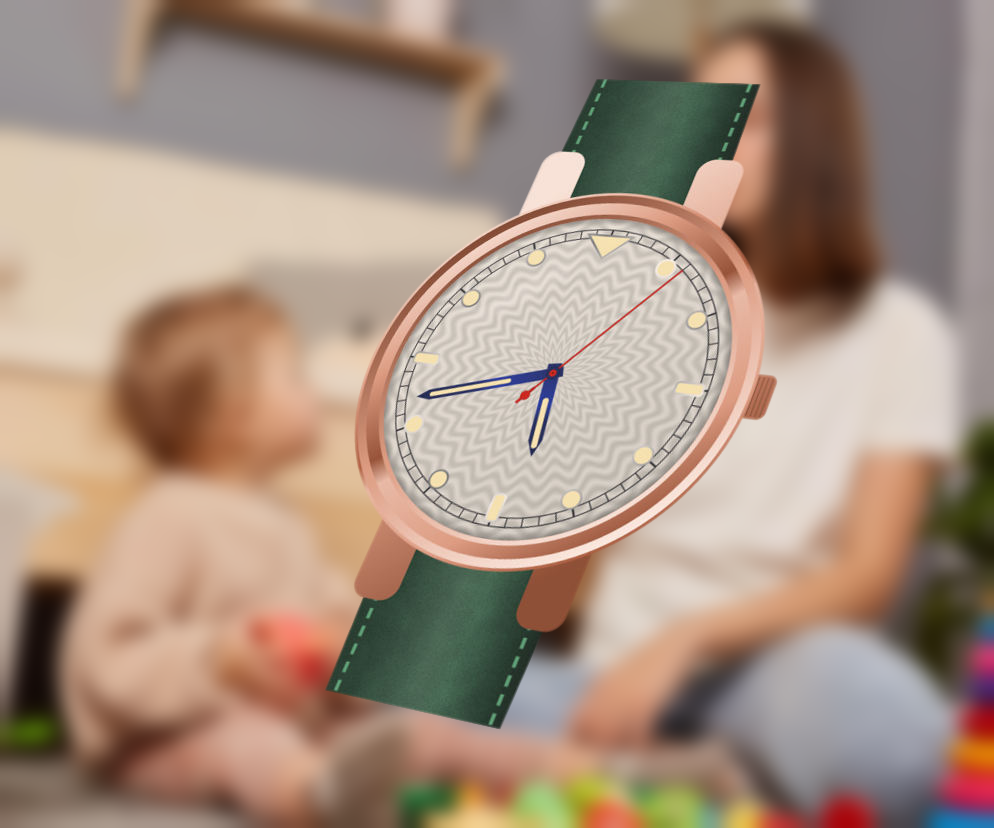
{"hour": 5, "minute": 42, "second": 6}
